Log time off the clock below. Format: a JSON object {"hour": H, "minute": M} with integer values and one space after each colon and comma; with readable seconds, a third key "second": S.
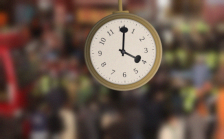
{"hour": 4, "minute": 1}
